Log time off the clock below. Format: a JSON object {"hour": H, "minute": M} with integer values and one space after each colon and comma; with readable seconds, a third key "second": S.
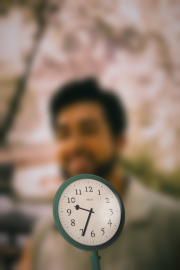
{"hour": 9, "minute": 34}
